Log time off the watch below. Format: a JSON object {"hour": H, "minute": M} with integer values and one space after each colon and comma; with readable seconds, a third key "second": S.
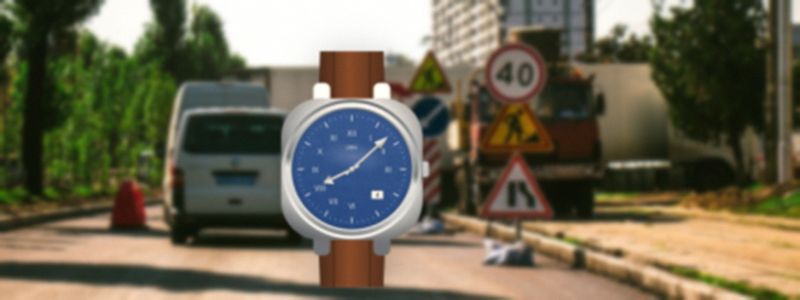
{"hour": 8, "minute": 8}
